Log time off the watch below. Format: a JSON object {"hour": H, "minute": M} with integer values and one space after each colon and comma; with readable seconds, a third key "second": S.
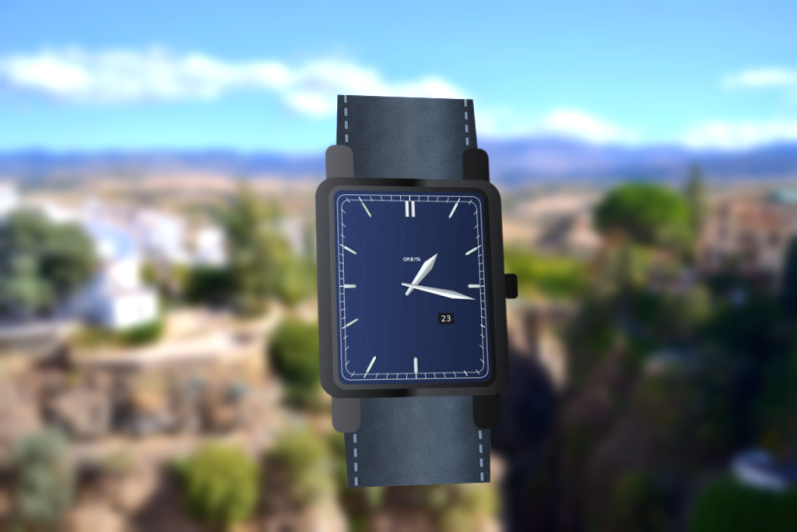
{"hour": 1, "minute": 17}
